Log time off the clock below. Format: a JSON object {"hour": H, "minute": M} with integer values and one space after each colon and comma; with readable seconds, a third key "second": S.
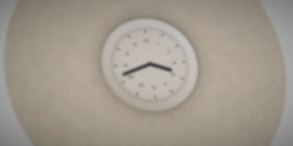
{"hour": 3, "minute": 42}
